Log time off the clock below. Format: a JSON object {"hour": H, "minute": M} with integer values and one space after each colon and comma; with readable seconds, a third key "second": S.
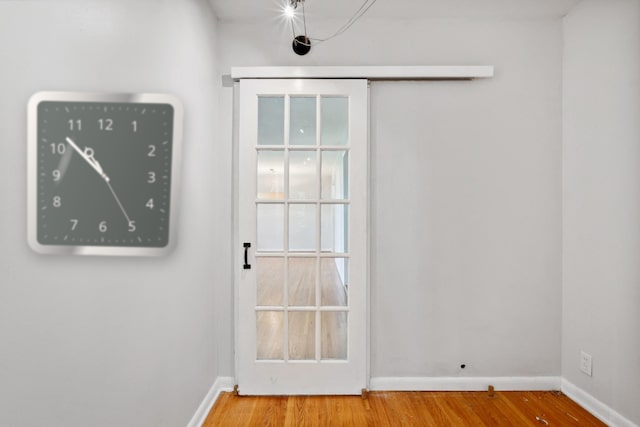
{"hour": 10, "minute": 52, "second": 25}
